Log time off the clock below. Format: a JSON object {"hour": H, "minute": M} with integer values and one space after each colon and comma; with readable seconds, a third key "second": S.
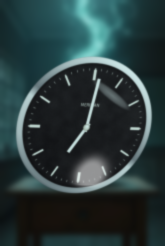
{"hour": 7, "minute": 1}
